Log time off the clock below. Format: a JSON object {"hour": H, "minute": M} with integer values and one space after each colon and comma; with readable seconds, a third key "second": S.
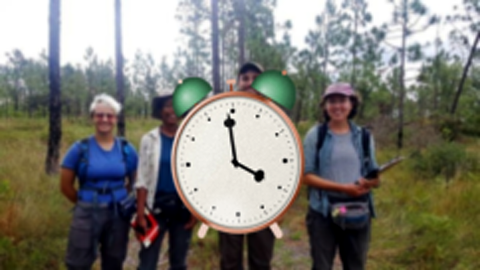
{"hour": 3, "minute": 59}
